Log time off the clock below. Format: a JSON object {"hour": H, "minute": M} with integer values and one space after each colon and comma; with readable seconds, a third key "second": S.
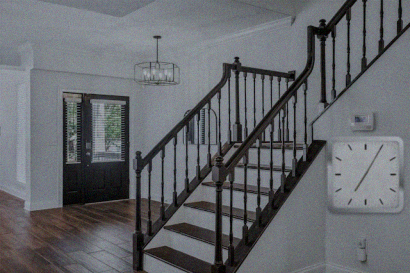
{"hour": 7, "minute": 5}
